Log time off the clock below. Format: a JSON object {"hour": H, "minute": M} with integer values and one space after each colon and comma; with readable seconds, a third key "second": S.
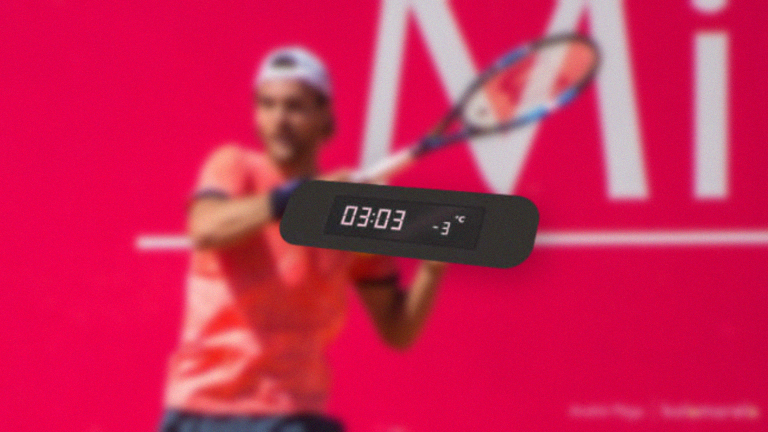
{"hour": 3, "minute": 3}
